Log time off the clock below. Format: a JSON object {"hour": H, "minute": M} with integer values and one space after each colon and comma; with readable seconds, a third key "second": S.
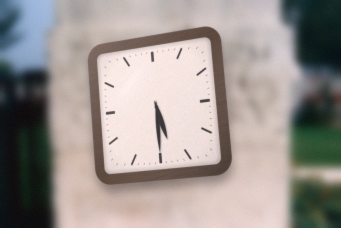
{"hour": 5, "minute": 30}
